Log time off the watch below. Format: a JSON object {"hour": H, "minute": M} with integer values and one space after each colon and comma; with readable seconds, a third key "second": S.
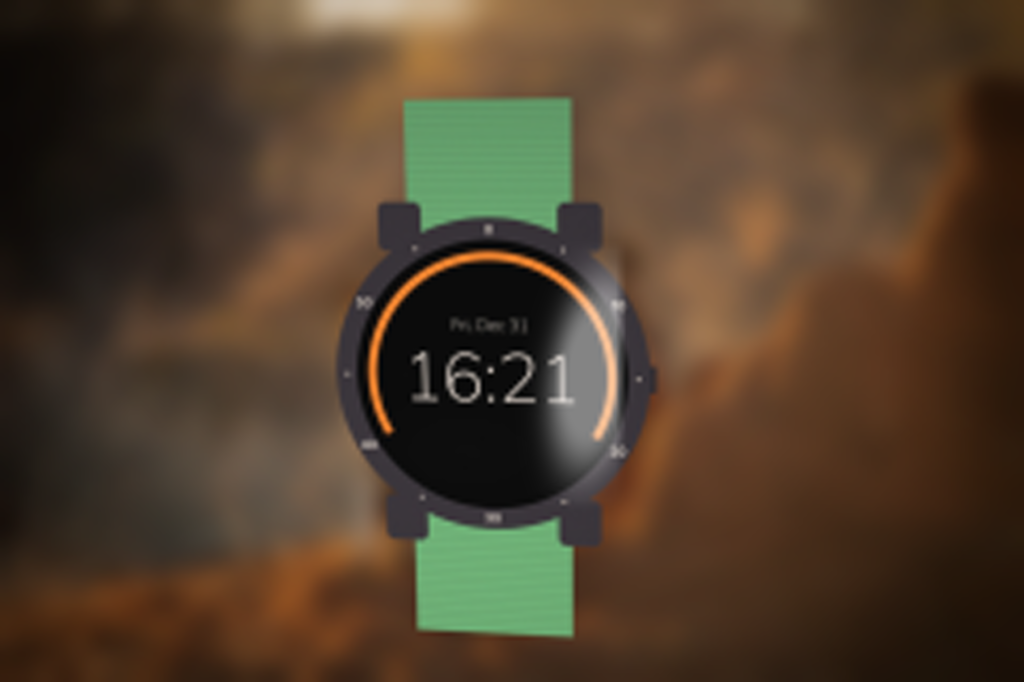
{"hour": 16, "minute": 21}
